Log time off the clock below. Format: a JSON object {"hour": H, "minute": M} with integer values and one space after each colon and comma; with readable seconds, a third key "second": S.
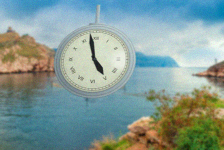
{"hour": 4, "minute": 58}
